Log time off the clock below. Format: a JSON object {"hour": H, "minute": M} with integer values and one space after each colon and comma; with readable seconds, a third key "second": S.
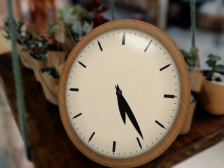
{"hour": 5, "minute": 24}
